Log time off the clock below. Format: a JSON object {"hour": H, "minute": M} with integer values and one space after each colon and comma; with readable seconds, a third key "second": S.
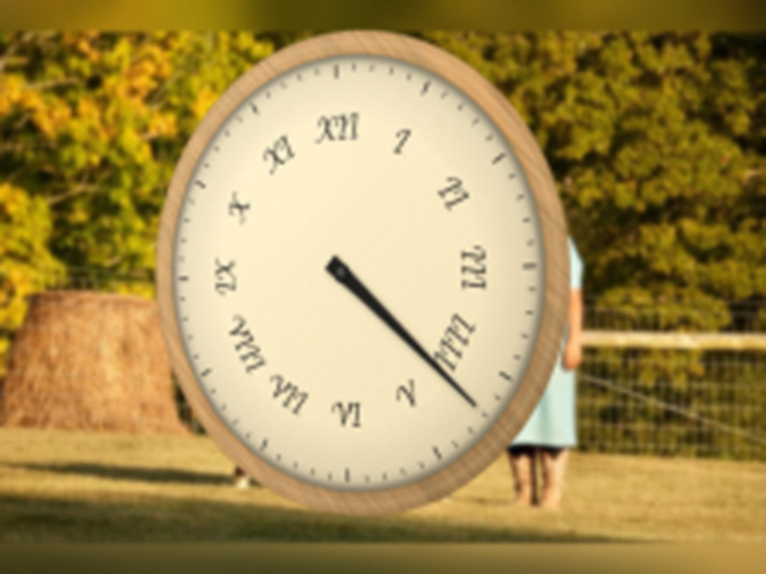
{"hour": 4, "minute": 22}
